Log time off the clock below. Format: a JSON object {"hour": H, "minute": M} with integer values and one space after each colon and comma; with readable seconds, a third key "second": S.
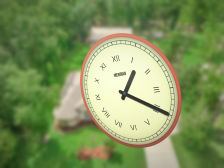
{"hour": 1, "minute": 20}
